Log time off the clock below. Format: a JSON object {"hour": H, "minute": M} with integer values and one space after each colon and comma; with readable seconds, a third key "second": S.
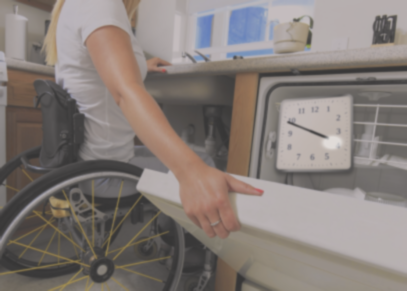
{"hour": 3, "minute": 49}
